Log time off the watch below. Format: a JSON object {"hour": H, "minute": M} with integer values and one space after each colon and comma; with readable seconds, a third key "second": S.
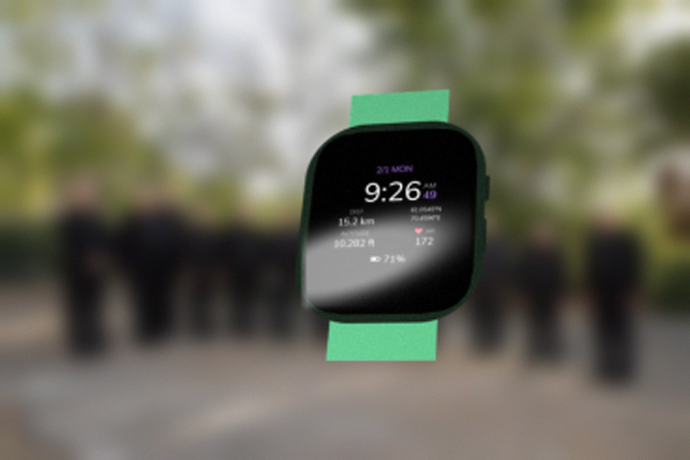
{"hour": 9, "minute": 26}
